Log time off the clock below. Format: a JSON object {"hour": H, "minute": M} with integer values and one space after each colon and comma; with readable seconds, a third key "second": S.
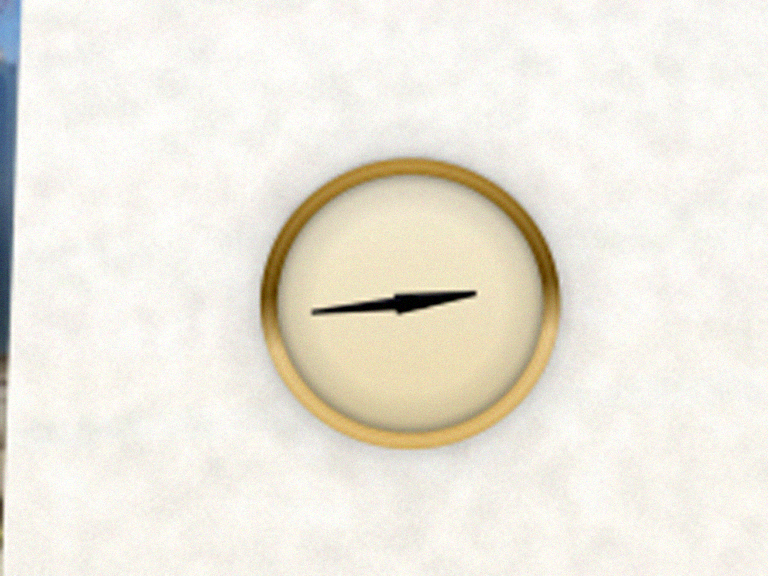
{"hour": 2, "minute": 44}
